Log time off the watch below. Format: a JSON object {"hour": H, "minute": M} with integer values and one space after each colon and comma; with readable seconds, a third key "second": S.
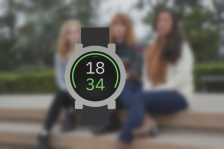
{"hour": 18, "minute": 34}
